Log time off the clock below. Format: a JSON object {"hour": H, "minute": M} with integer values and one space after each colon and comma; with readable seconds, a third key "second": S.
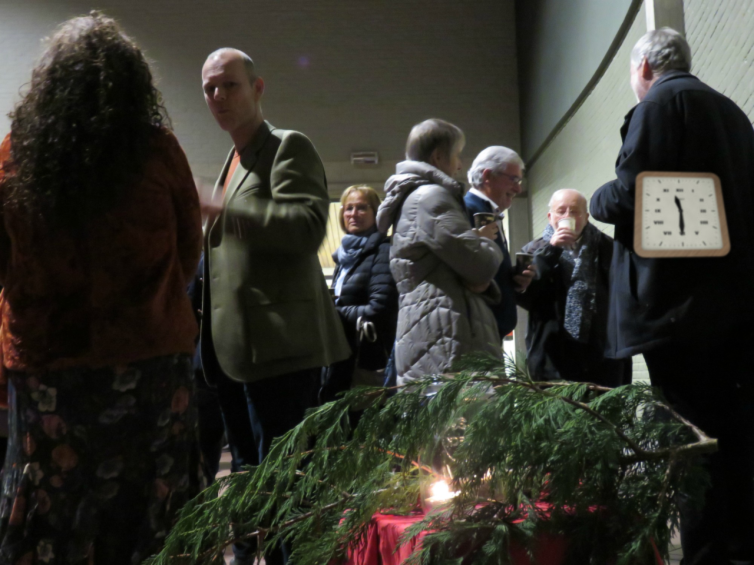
{"hour": 11, "minute": 30}
